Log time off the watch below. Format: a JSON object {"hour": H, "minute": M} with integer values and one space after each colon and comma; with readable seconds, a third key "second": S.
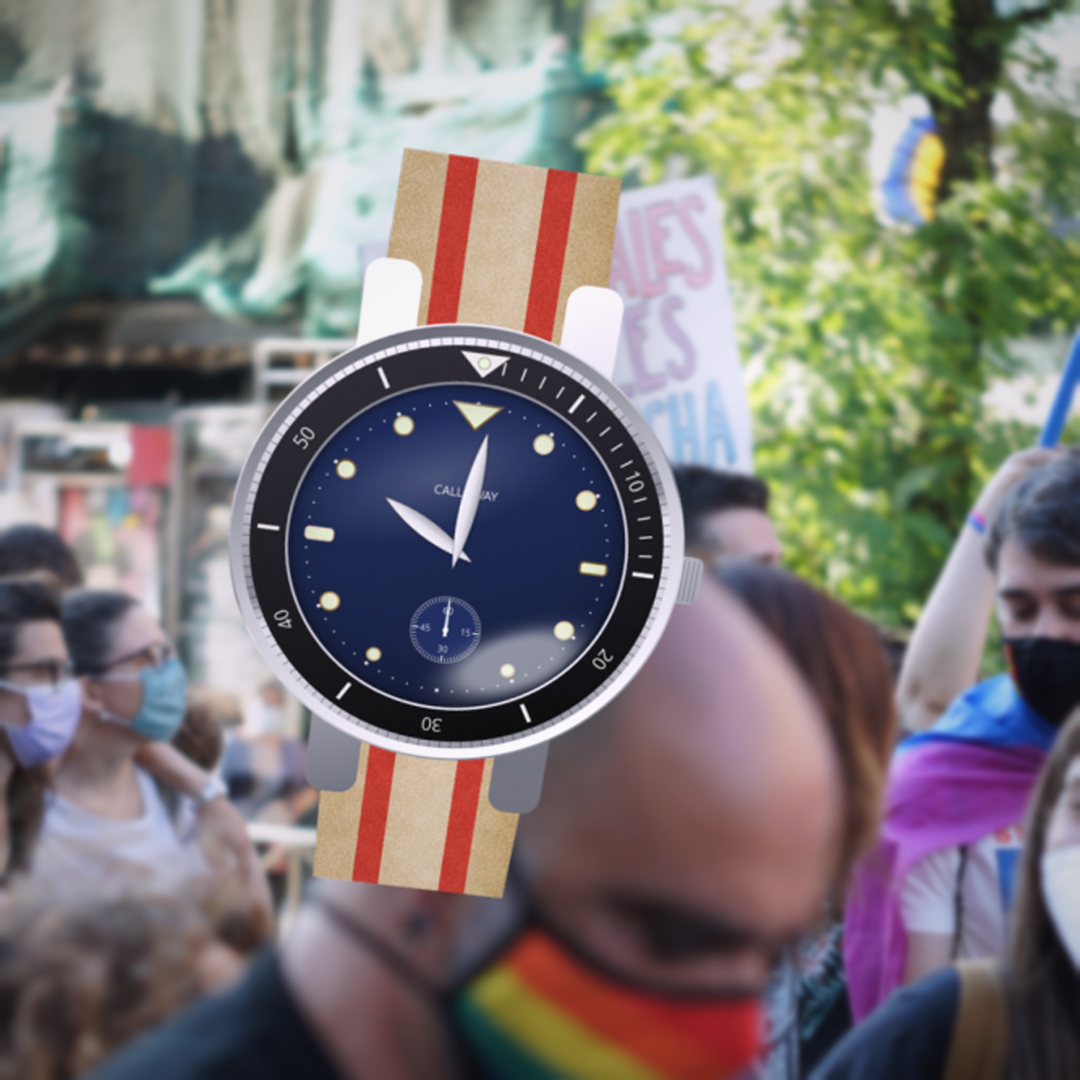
{"hour": 10, "minute": 1}
